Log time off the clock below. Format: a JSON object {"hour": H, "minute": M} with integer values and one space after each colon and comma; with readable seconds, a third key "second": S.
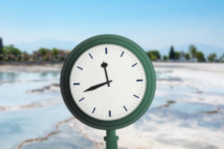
{"hour": 11, "minute": 42}
